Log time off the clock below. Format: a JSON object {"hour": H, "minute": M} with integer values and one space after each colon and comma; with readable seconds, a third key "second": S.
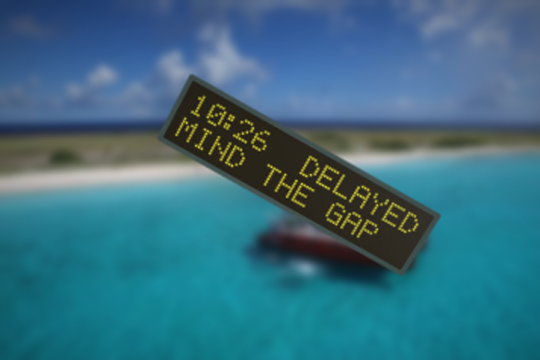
{"hour": 10, "minute": 26}
